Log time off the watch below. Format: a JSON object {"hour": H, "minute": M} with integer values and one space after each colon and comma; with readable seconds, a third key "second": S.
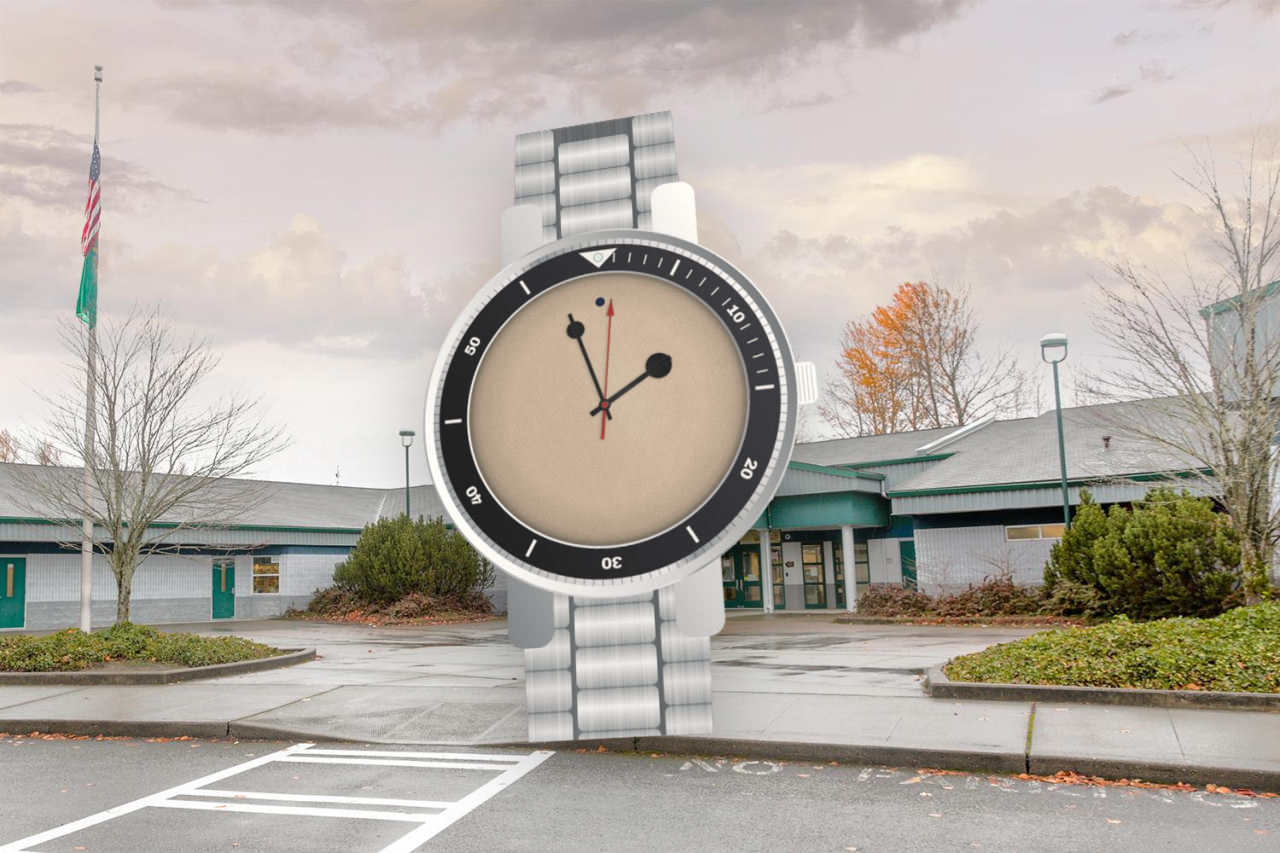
{"hour": 1, "minute": 57, "second": 1}
